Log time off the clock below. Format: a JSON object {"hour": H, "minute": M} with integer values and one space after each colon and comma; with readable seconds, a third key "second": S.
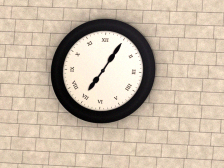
{"hour": 7, "minute": 5}
